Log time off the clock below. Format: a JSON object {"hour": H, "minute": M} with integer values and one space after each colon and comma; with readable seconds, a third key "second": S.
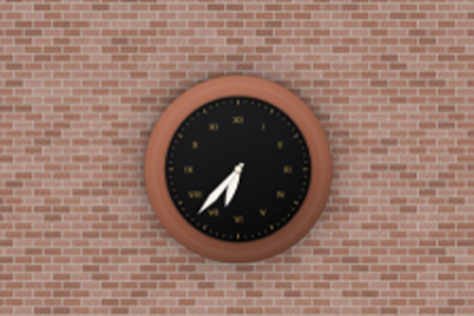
{"hour": 6, "minute": 37}
